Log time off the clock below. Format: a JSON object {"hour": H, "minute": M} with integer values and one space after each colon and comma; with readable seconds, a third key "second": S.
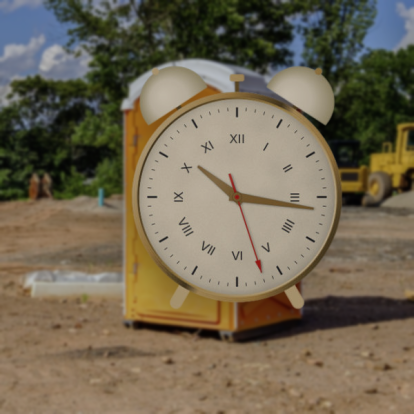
{"hour": 10, "minute": 16, "second": 27}
